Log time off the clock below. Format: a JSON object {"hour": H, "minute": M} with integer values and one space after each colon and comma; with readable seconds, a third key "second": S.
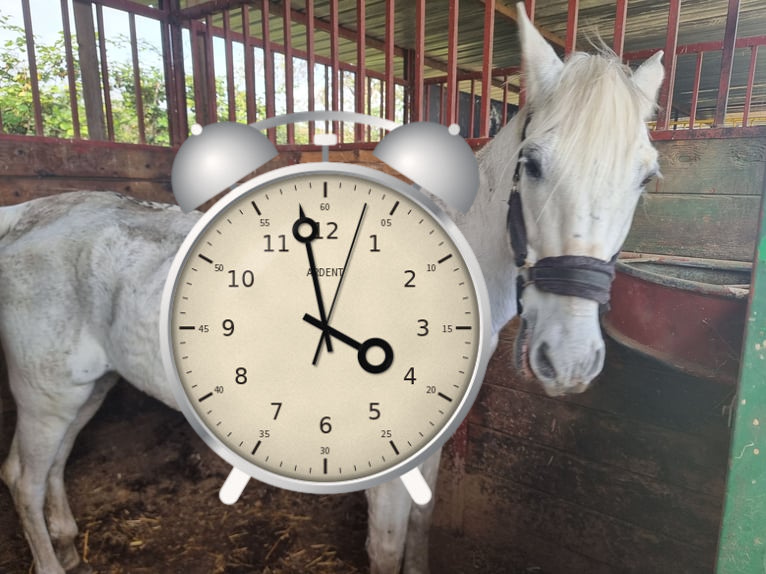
{"hour": 3, "minute": 58, "second": 3}
